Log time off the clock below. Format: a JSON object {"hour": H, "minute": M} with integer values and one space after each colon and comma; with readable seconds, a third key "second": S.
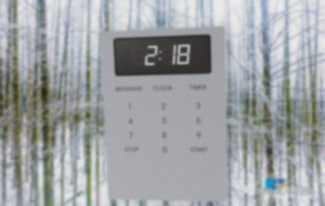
{"hour": 2, "minute": 18}
